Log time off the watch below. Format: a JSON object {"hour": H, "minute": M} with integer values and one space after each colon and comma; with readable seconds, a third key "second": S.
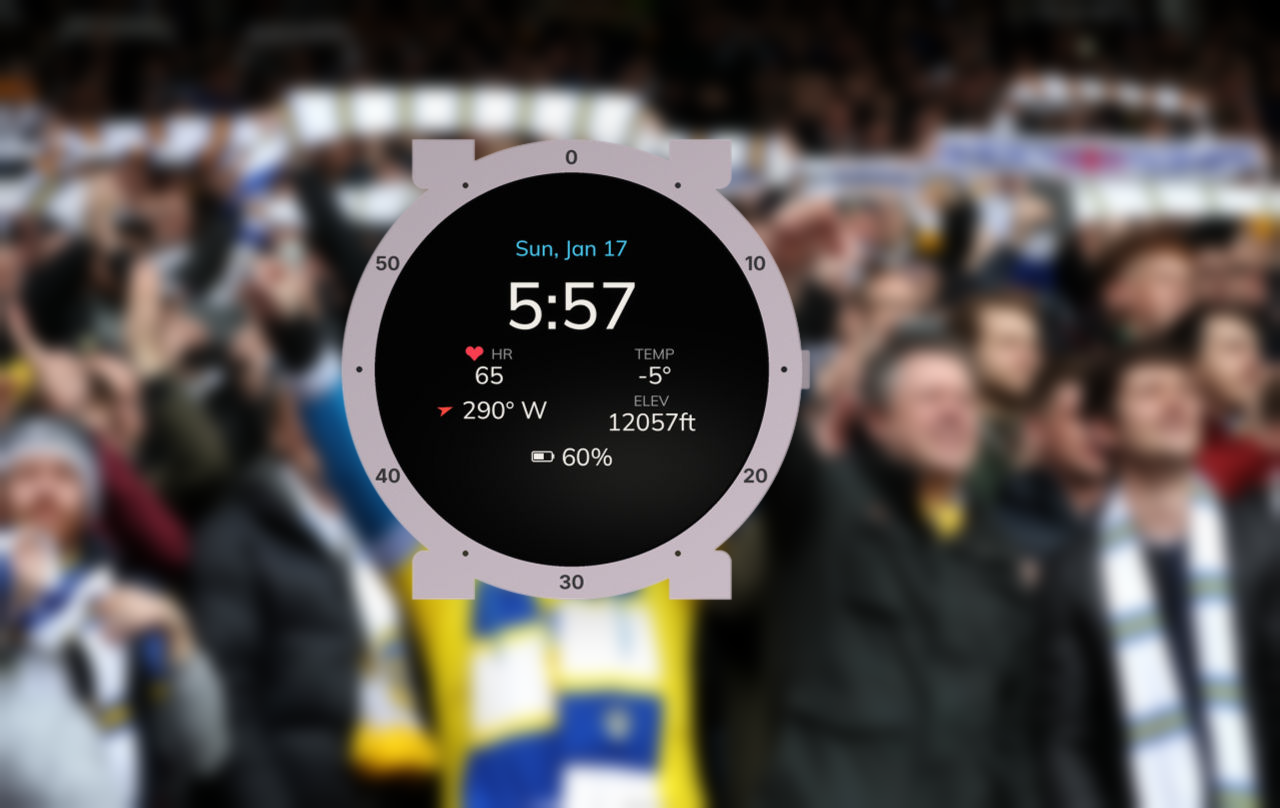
{"hour": 5, "minute": 57}
